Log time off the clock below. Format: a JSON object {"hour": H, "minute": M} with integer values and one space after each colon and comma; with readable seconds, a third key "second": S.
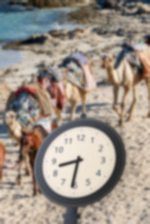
{"hour": 8, "minute": 31}
